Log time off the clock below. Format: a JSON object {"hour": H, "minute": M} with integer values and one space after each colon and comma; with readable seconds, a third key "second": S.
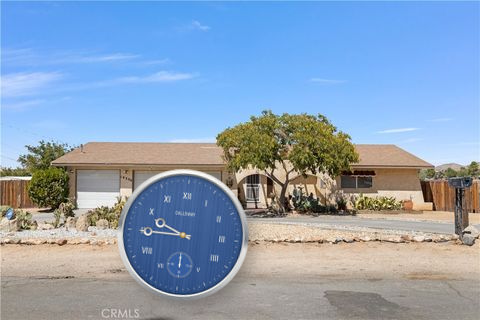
{"hour": 9, "minute": 45}
